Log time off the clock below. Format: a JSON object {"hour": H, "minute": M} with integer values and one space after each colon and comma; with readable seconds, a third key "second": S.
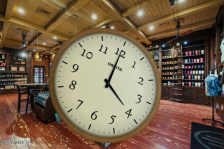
{"hour": 4, "minute": 0}
